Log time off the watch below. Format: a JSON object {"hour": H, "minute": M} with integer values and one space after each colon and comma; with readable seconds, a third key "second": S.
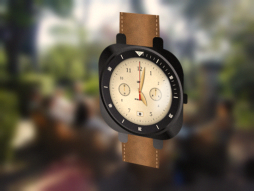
{"hour": 5, "minute": 2}
